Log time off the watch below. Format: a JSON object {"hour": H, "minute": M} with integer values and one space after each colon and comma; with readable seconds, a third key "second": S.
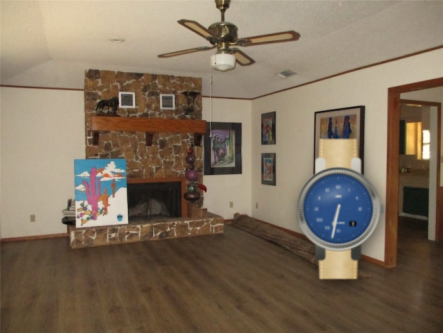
{"hour": 6, "minute": 32}
